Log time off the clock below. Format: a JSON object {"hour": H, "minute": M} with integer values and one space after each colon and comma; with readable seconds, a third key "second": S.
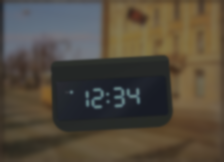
{"hour": 12, "minute": 34}
